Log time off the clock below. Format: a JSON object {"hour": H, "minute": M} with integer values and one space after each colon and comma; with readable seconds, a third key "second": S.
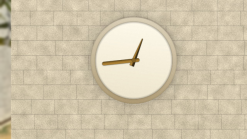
{"hour": 12, "minute": 44}
